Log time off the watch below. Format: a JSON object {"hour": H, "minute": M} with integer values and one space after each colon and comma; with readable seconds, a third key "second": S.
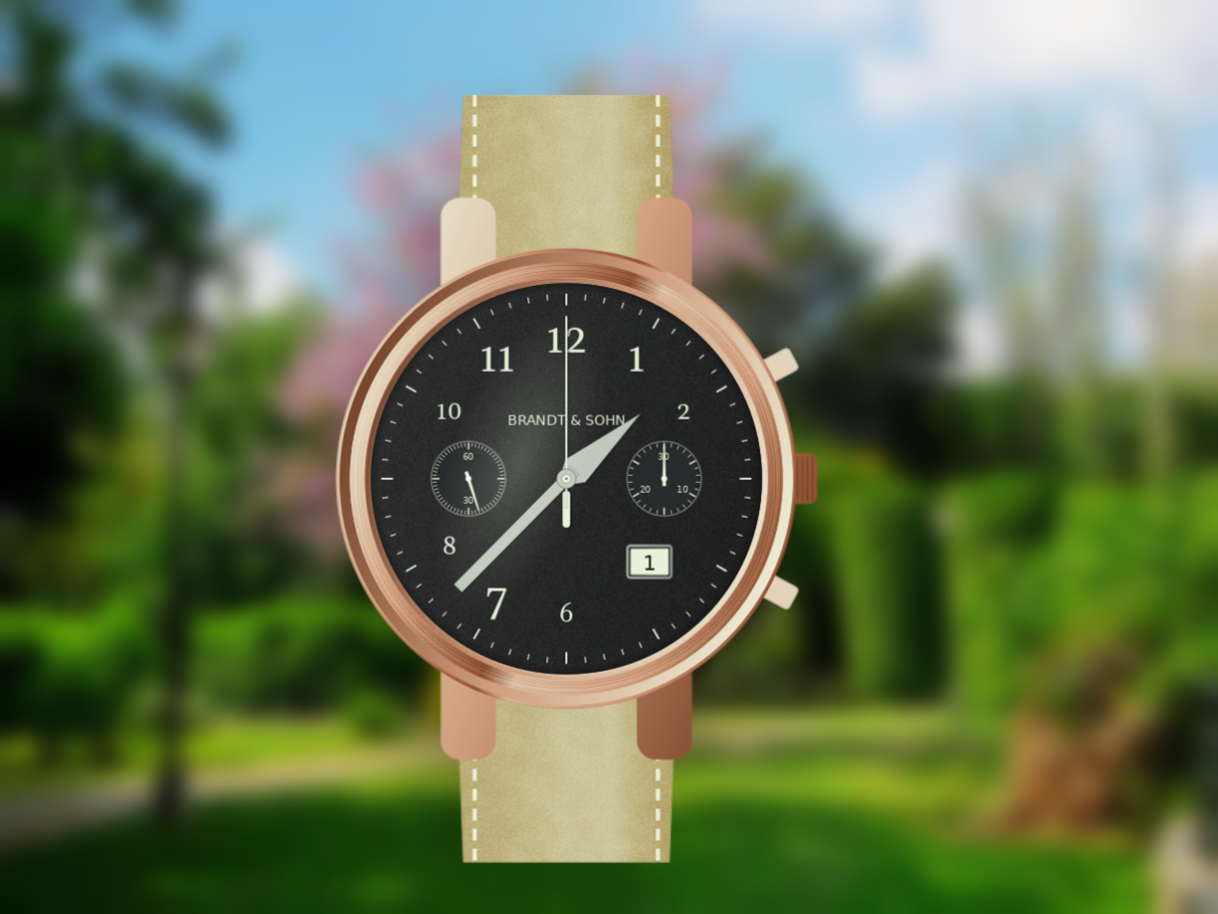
{"hour": 1, "minute": 37, "second": 27}
